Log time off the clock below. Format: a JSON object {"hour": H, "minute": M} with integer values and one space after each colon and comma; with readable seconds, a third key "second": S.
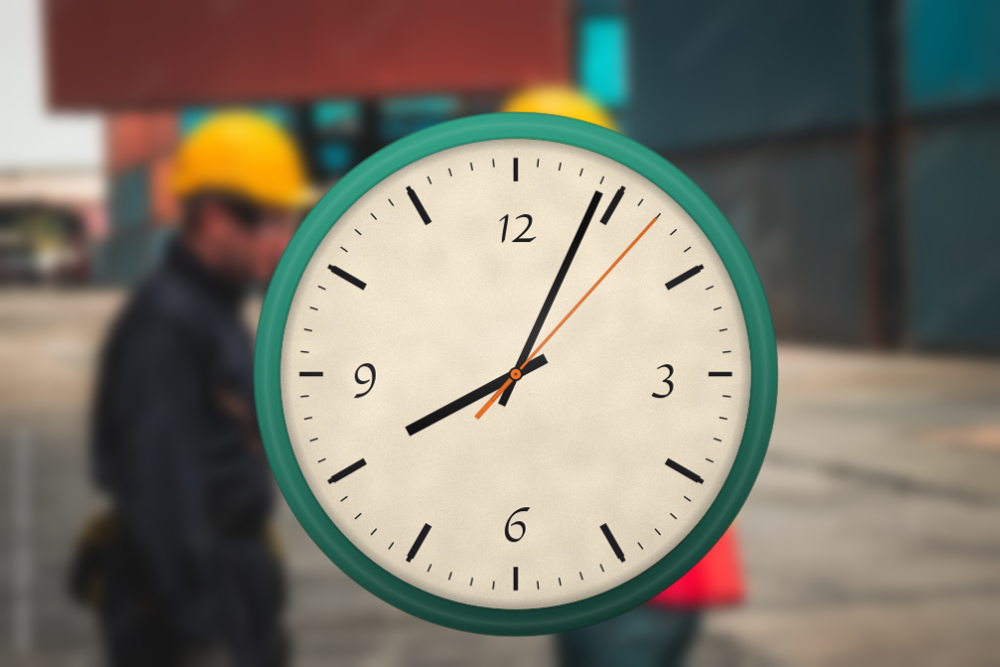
{"hour": 8, "minute": 4, "second": 7}
